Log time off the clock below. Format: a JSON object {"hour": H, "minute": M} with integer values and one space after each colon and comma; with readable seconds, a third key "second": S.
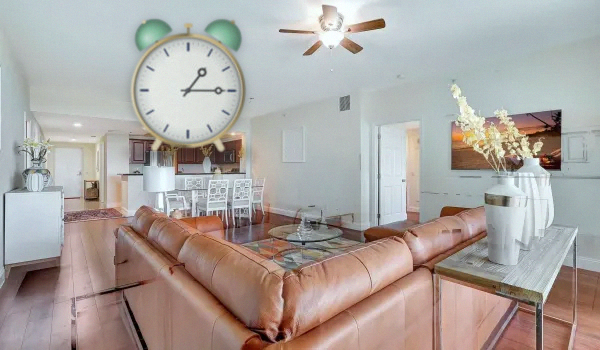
{"hour": 1, "minute": 15}
